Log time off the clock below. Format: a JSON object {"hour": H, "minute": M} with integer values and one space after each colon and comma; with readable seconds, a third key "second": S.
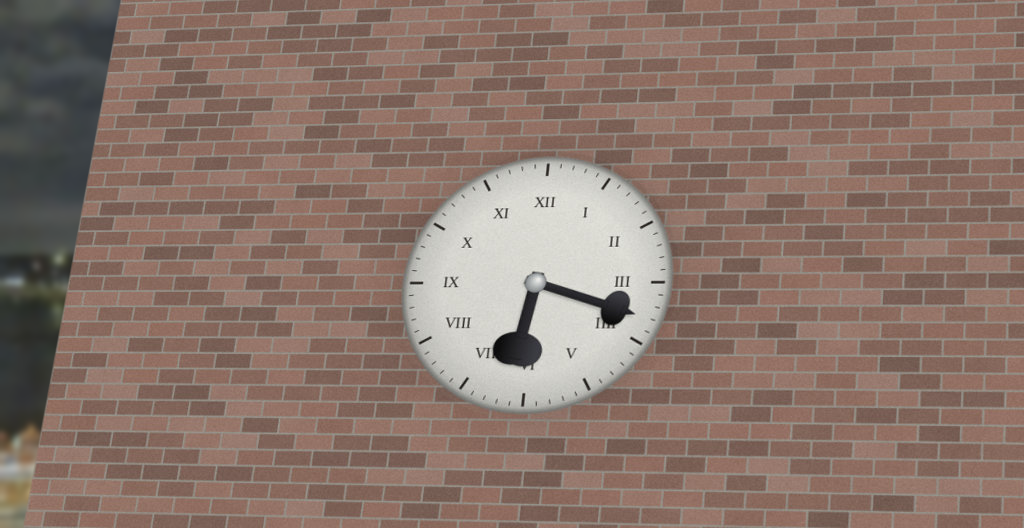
{"hour": 6, "minute": 18}
